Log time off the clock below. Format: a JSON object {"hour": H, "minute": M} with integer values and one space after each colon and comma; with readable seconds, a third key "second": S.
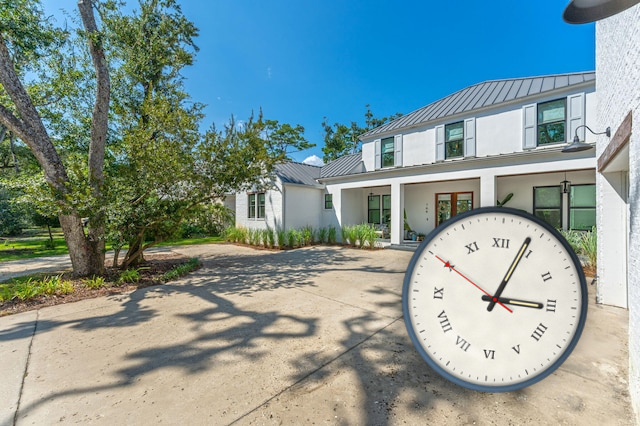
{"hour": 3, "minute": 3, "second": 50}
